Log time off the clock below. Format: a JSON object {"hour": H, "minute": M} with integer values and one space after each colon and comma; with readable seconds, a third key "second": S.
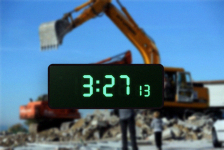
{"hour": 3, "minute": 27, "second": 13}
